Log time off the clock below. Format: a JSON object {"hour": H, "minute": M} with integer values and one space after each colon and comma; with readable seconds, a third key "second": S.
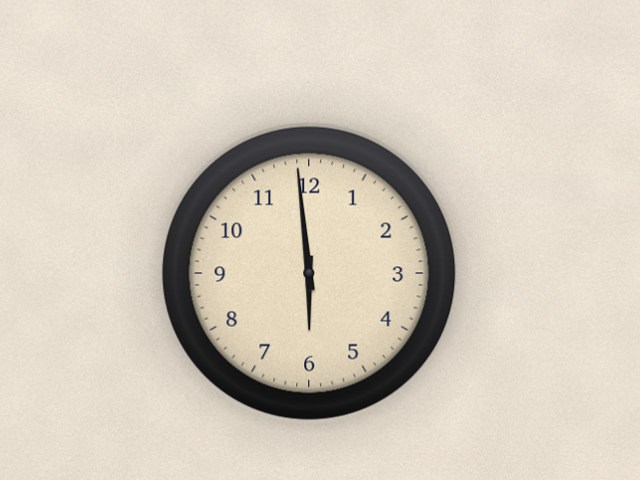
{"hour": 5, "minute": 59}
